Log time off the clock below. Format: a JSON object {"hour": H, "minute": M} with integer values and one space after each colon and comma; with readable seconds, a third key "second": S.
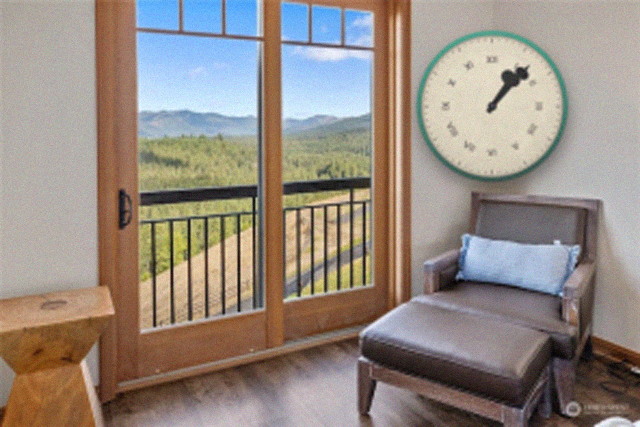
{"hour": 1, "minute": 7}
